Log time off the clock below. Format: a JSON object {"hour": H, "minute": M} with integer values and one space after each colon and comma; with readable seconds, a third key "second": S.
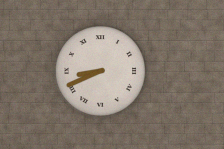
{"hour": 8, "minute": 41}
